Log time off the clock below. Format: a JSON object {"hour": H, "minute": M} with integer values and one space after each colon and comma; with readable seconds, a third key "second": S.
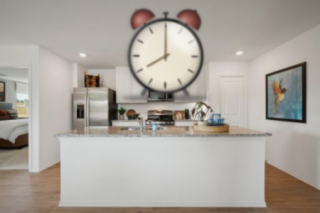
{"hour": 8, "minute": 0}
